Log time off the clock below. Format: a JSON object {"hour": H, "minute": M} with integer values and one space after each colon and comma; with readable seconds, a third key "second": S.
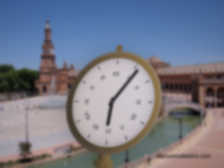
{"hour": 6, "minute": 6}
